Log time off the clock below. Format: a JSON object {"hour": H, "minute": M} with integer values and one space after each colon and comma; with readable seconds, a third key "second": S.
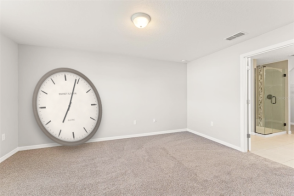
{"hour": 7, "minute": 4}
